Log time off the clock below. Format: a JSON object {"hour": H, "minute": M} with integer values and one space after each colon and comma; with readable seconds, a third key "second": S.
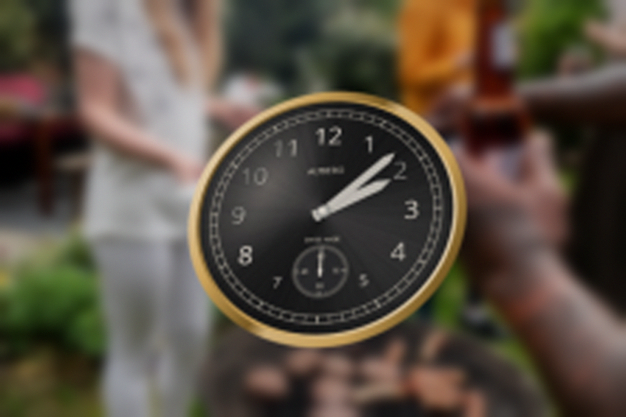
{"hour": 2, "minute": 8}
